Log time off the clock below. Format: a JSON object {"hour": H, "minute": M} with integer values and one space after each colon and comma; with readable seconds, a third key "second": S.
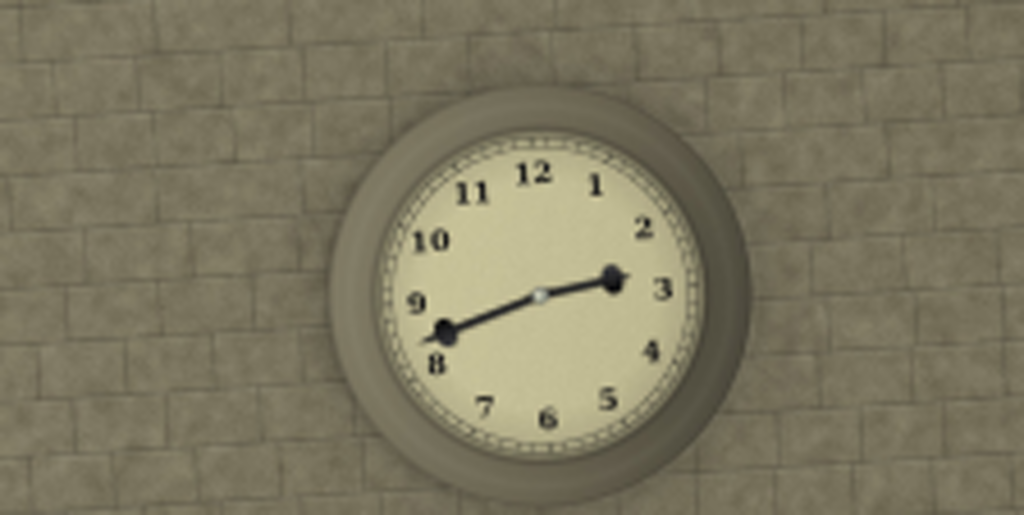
{"hour": 2, "minute": 42}
